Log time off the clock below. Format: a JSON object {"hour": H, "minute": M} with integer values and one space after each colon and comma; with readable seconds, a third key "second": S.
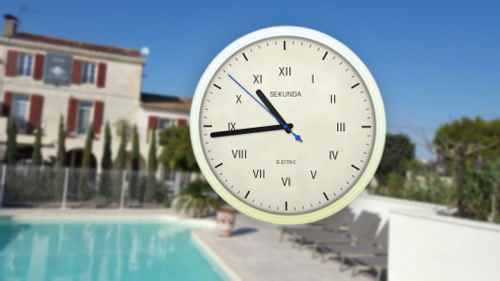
{"hour": 10, "minute": 43, "second": 52}
